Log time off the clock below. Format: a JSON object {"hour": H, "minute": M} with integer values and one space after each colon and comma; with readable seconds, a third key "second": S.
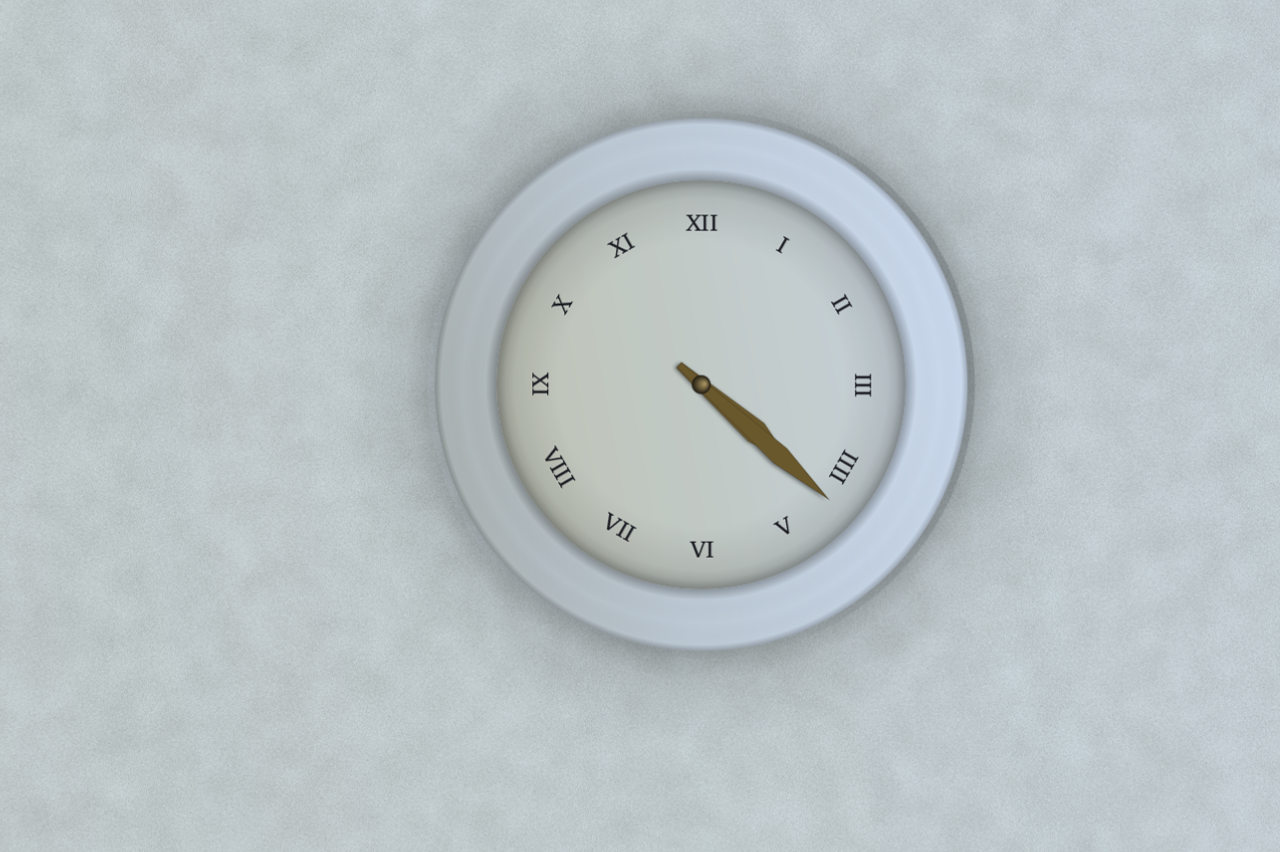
{"hour": 4, "minute": 22}
